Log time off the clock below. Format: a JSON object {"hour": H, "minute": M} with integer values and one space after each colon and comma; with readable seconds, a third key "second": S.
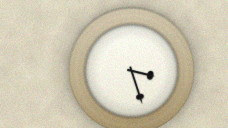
{"hour": 3, "minute": 27}
